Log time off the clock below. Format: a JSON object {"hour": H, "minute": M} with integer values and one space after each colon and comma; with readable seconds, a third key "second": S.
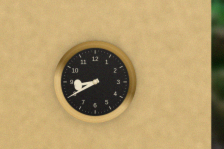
{"hour": 8, "minute": 40}
